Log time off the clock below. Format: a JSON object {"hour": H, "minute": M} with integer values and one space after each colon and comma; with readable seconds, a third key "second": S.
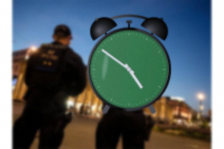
{"hour": 4, "minute": 51}
